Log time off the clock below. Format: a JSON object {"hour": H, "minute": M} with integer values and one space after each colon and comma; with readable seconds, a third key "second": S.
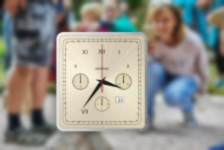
{"hour": 3, "minute": 36}
